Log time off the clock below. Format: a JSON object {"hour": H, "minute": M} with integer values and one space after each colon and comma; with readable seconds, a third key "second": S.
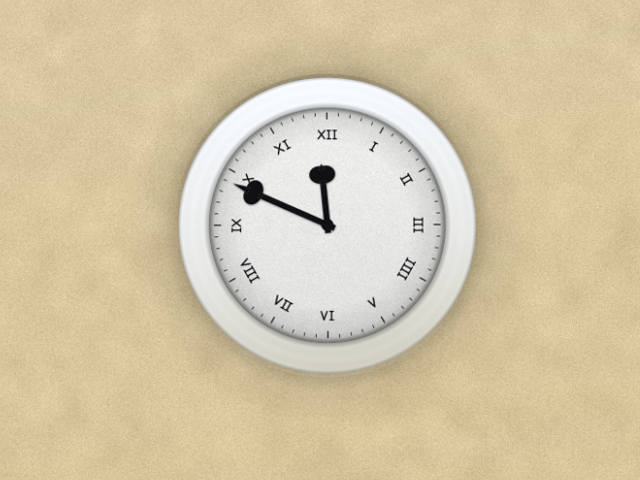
{"hour": 11, "minute": 49}
